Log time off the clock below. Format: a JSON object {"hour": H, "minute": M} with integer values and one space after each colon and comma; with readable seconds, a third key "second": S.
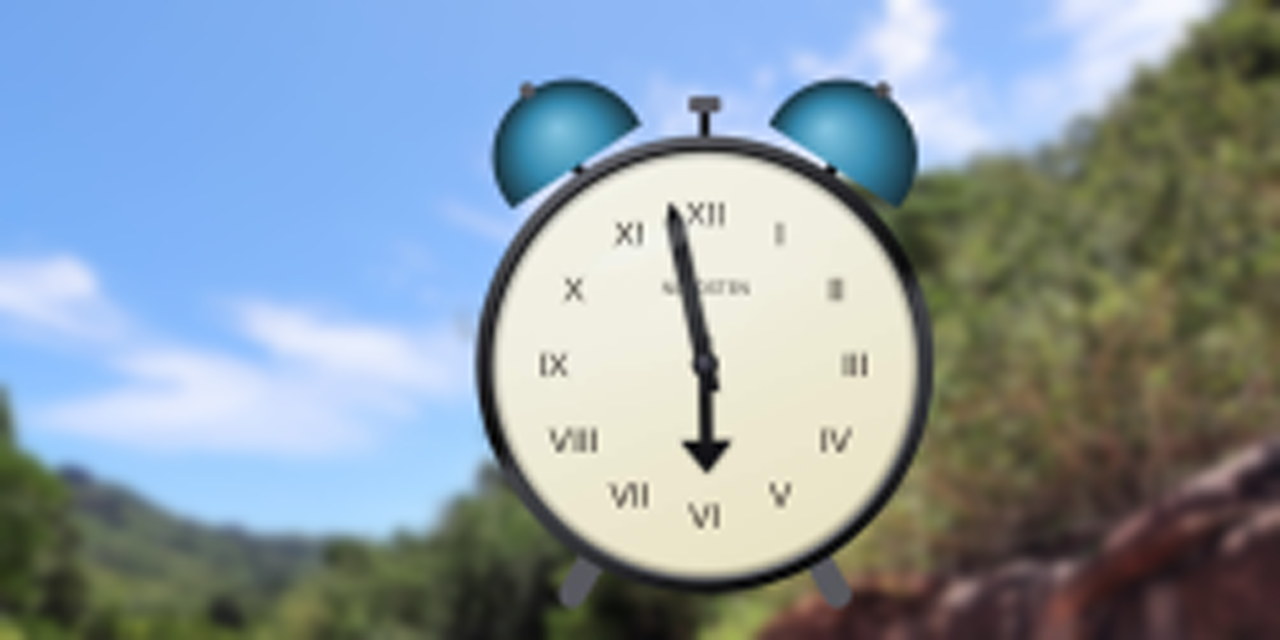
{"hour": 5, "minute": 58}
